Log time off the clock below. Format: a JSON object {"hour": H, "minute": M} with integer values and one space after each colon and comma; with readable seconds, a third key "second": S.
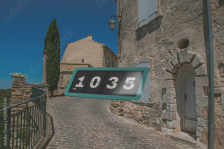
{"hour": 10, "minute": 35}
